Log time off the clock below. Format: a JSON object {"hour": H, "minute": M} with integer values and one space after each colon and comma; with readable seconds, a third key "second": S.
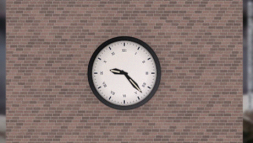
{"hour": 9, "minute": 23}
